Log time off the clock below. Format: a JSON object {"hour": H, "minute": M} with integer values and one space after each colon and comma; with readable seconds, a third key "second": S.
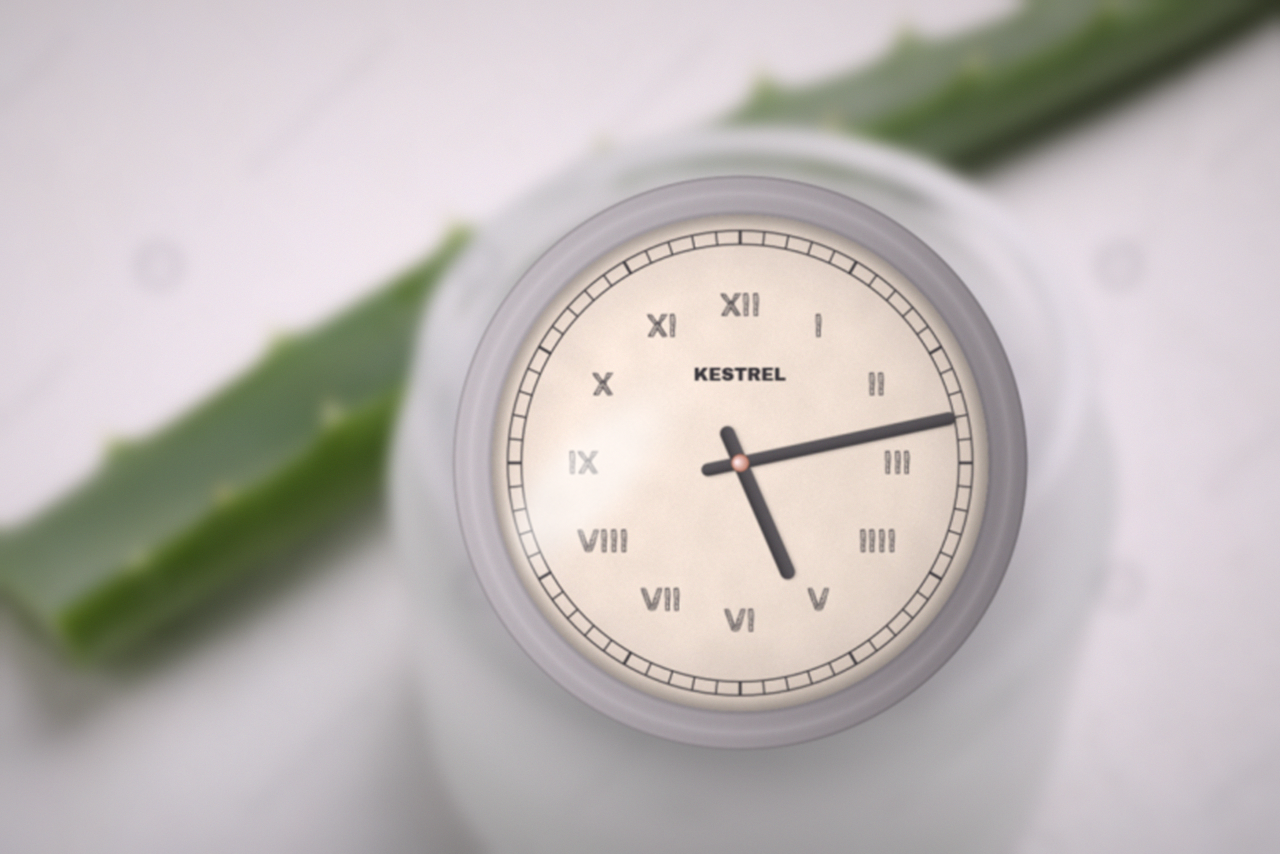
{"hour": 5, "minute": 13}
